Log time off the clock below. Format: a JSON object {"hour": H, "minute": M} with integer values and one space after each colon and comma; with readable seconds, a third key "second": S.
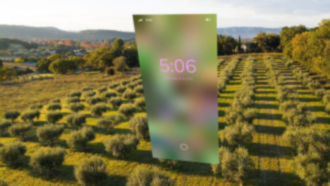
{"hour": 5, "minute": 6}
